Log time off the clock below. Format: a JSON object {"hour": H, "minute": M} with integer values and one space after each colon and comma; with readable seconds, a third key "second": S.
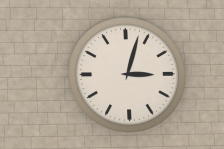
{"hour": 3, "minute": 3}
